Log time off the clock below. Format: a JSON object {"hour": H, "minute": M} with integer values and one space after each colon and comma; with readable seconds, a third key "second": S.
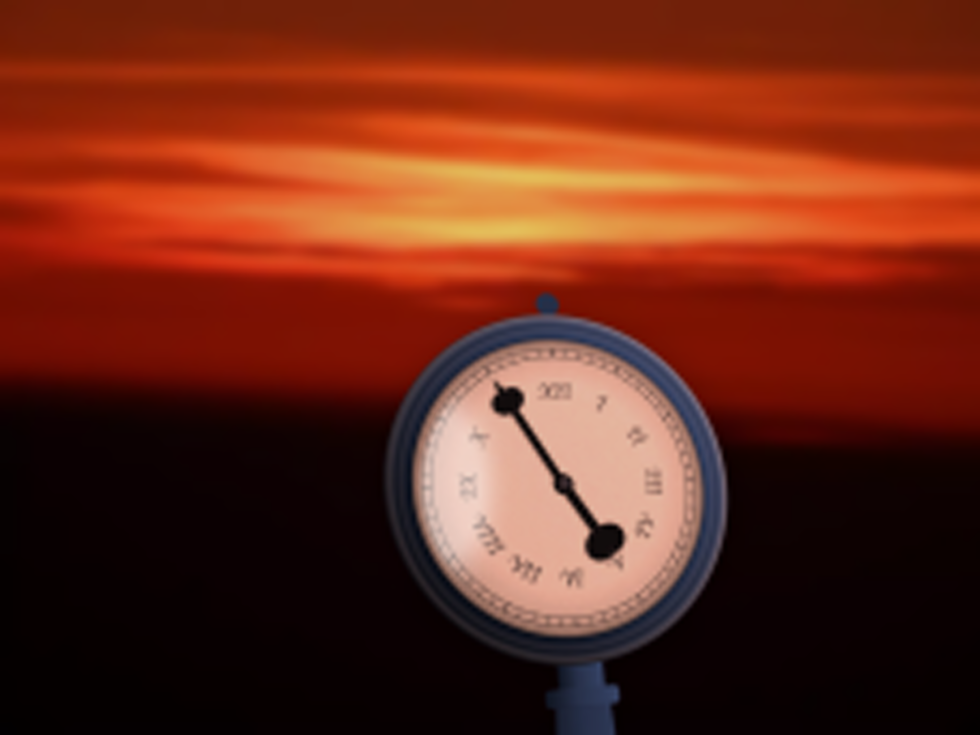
{"hour": 4, "minute": 55}
